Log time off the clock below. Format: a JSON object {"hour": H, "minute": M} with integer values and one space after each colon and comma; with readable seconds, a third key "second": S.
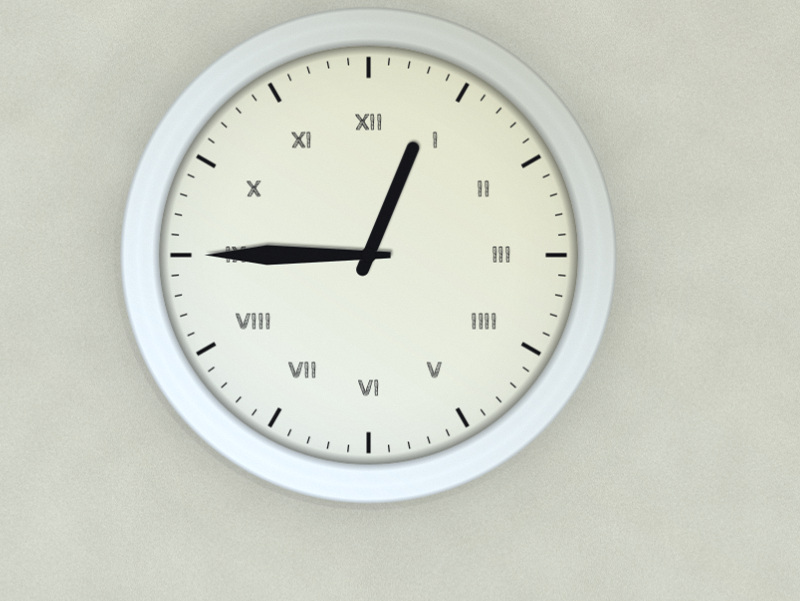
{"hour": 12, "minute": 45}
